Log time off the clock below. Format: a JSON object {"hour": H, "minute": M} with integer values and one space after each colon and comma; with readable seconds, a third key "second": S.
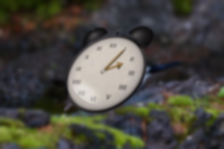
{"hour": 2, "minute": 5}
